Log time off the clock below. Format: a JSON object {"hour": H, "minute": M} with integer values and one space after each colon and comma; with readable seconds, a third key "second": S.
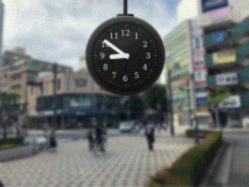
{"hour": 8, "minute": 51}
